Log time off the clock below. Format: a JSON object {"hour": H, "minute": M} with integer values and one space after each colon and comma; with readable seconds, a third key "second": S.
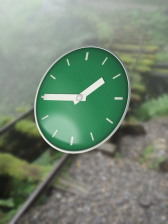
{"hour": 1, "minute": 45}
